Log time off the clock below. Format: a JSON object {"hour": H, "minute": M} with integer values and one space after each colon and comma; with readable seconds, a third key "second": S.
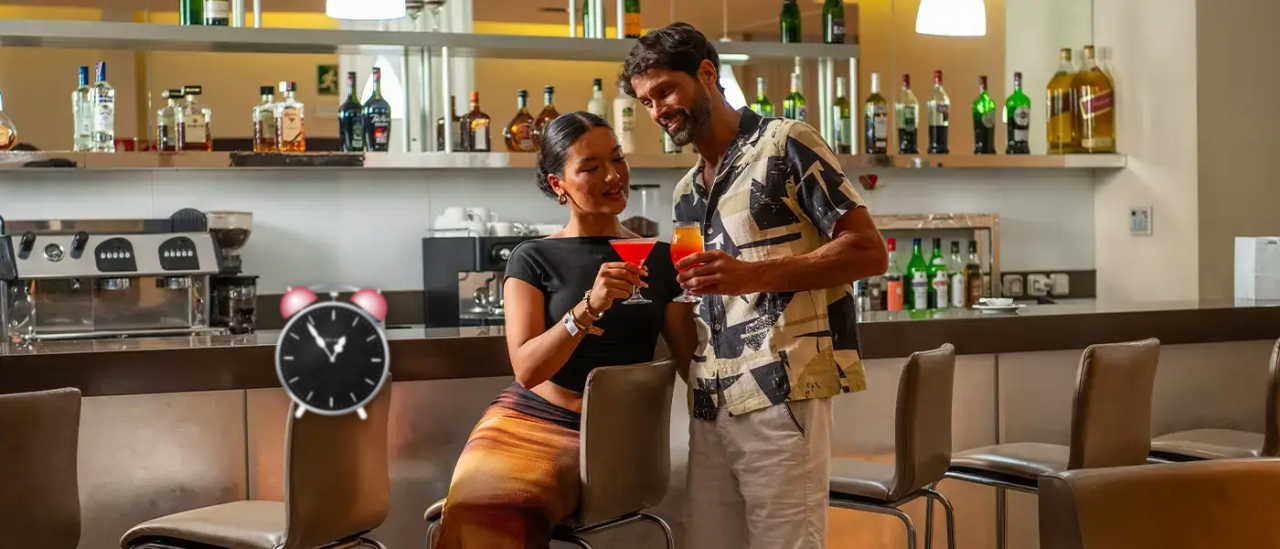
{"hour": 12, "minute": 54}
